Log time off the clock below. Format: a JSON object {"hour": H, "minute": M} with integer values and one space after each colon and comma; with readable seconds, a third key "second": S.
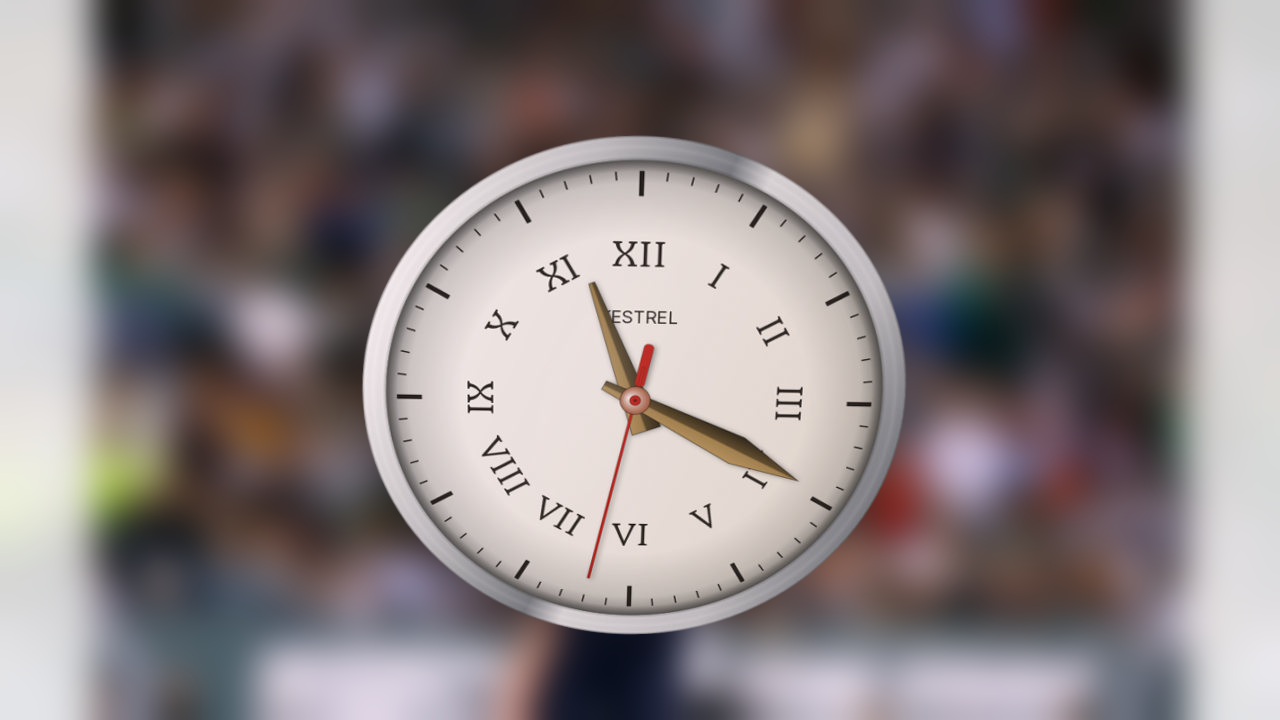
{"hour": 11, "minute": 19, "second": 32}
